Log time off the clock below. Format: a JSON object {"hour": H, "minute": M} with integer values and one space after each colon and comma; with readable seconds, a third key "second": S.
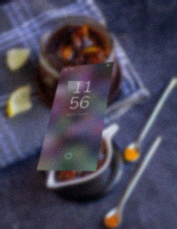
{"hour": 11, "minute": 56}
